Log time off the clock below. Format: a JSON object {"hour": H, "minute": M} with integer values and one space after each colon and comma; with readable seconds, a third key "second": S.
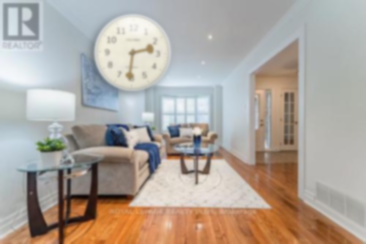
{"hour": 2, "minute": 31}
